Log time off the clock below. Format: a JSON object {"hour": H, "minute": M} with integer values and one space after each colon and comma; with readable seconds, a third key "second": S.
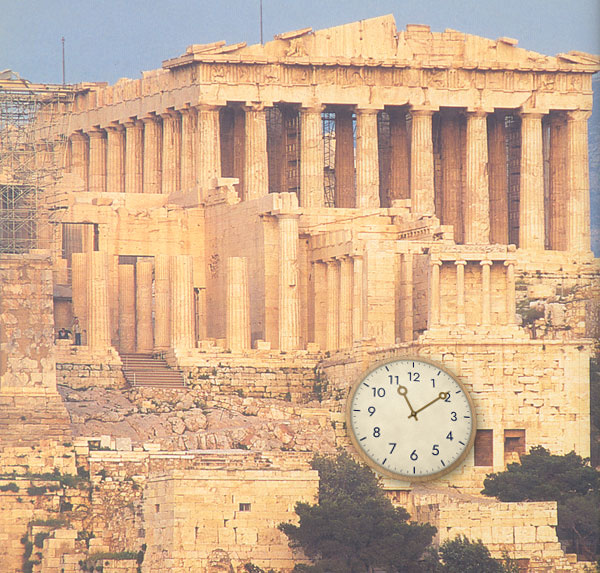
{"hour": 11, "minute": 9}
